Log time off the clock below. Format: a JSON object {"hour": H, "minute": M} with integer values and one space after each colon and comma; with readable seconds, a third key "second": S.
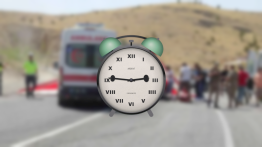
{"hour": 2, "minute": 46}
